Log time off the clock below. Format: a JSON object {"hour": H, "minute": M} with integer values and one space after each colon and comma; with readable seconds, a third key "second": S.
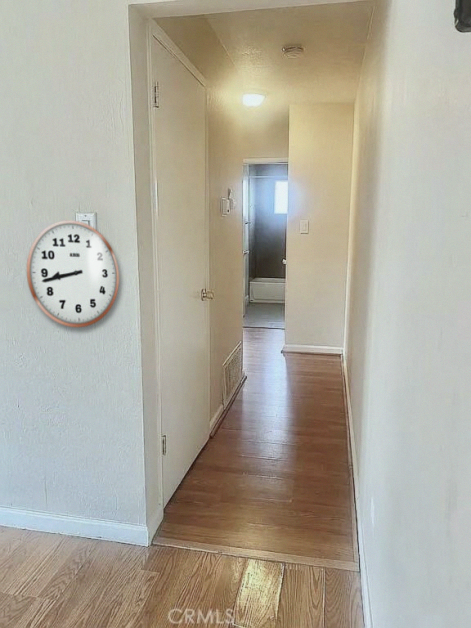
{"hour": 8, "minute": 43}
